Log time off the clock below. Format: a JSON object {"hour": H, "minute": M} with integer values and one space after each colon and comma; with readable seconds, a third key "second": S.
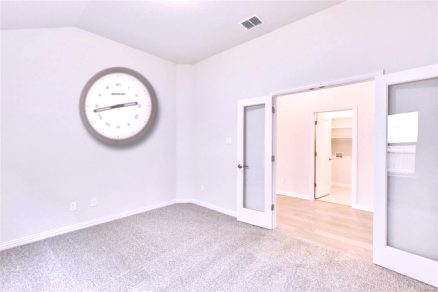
{"hour": 2, "minute": 43}
